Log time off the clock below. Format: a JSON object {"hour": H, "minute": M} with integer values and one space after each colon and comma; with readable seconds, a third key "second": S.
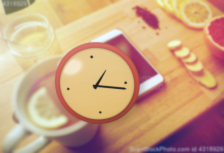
{"hour": 1, "minute": 17}
